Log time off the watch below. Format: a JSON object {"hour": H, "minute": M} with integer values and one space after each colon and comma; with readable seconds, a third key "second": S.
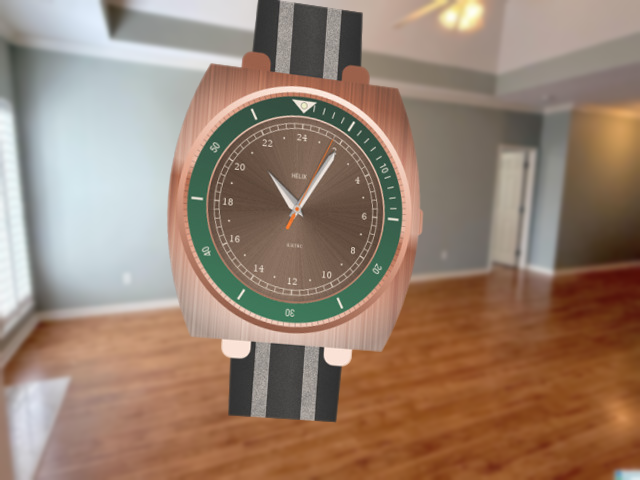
{"hour": 21, "minute": 5, "second": 4}
